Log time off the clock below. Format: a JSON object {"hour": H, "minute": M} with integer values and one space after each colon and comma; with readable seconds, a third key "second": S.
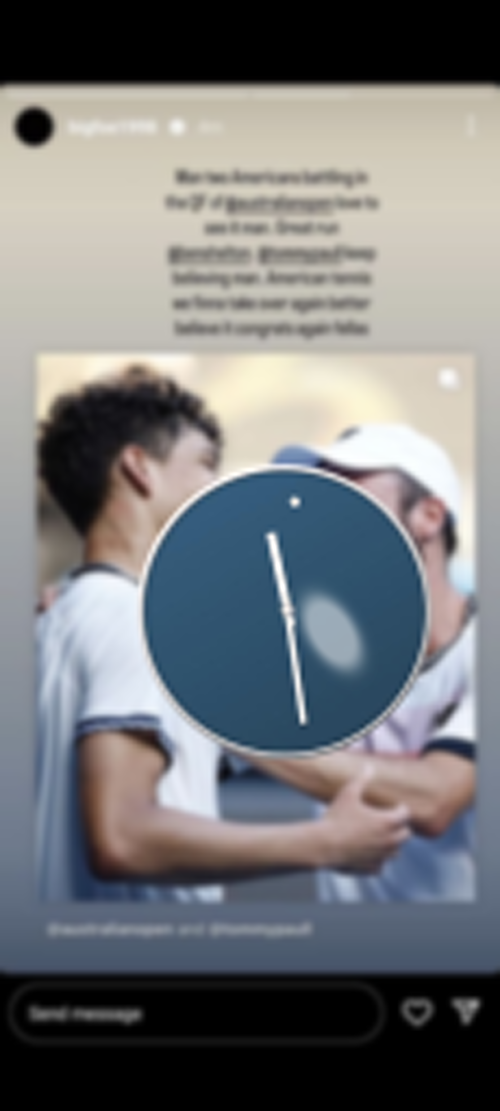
{"hour": 11, "minute": 28}
